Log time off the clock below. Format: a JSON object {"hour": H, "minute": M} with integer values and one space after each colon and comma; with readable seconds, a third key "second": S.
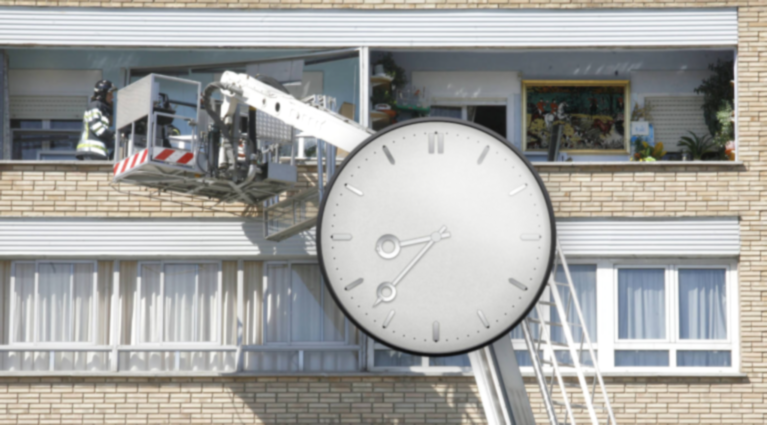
{"hour": 8, "minute": 37}
